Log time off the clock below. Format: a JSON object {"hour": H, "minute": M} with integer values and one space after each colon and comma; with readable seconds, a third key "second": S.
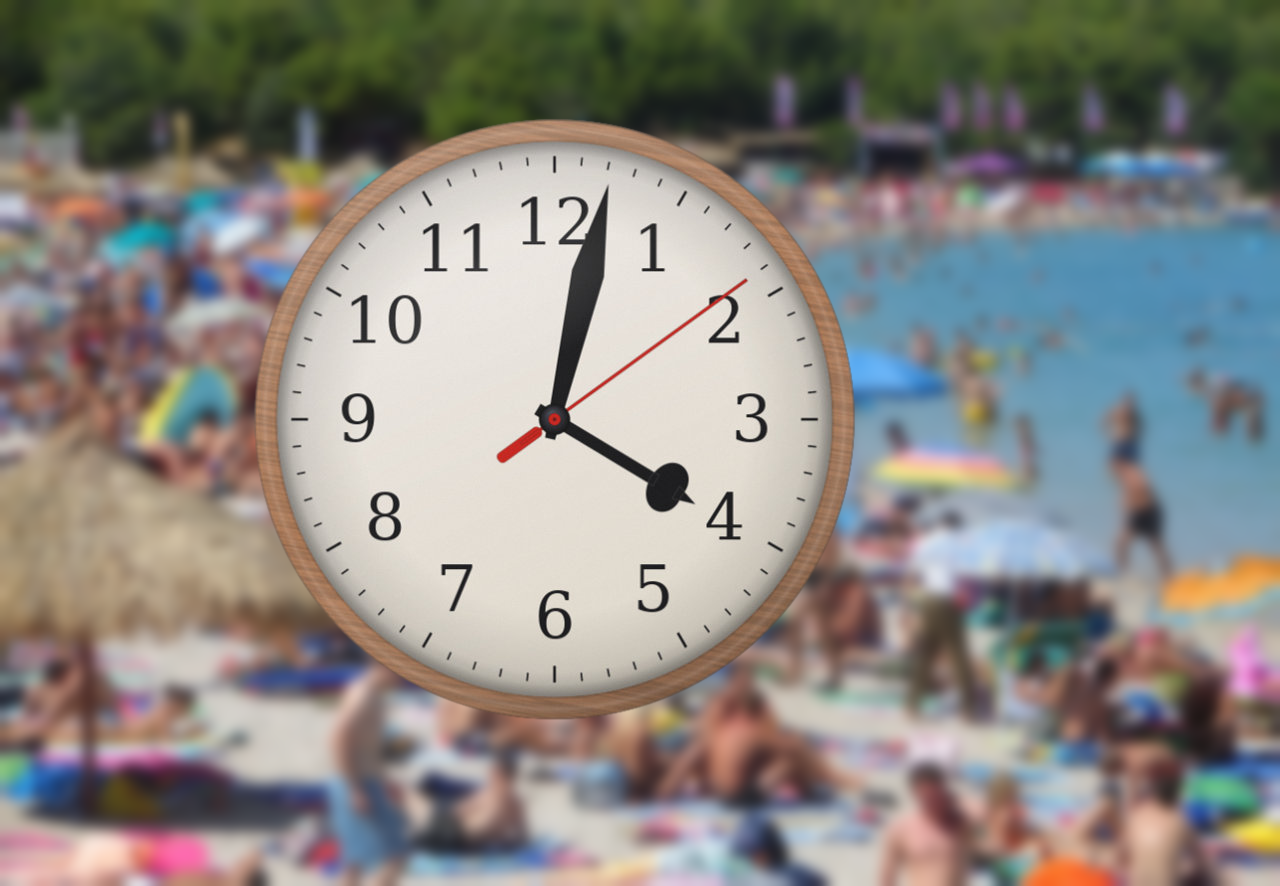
{"hour": 4, "minute": 2, "second": 9}
